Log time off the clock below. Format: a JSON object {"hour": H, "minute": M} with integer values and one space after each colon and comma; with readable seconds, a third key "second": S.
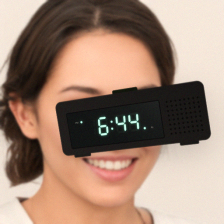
{"hour": 6, "minute": 44}
